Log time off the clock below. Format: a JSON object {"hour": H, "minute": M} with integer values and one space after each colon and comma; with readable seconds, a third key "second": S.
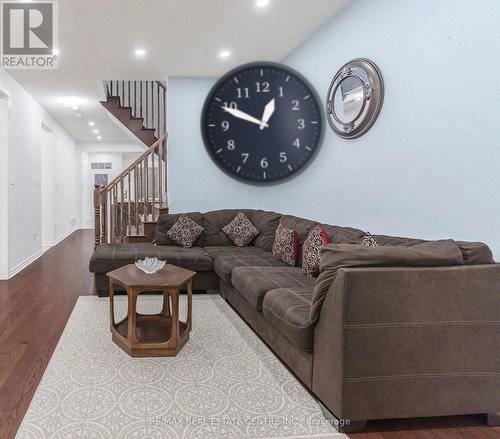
{"hour": 12, "minute": 49}
